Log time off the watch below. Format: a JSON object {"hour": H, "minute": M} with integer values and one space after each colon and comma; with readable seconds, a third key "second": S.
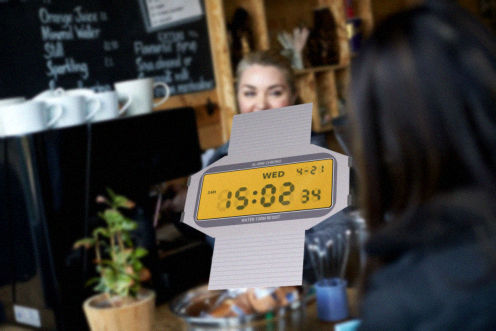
{"hour": 15, "minute": 2, "second": 34}
